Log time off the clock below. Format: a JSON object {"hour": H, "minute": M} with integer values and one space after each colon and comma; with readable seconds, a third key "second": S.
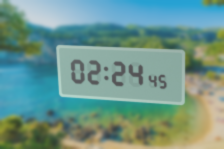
{"hour": 2, "minute": 24, "second": 45}
